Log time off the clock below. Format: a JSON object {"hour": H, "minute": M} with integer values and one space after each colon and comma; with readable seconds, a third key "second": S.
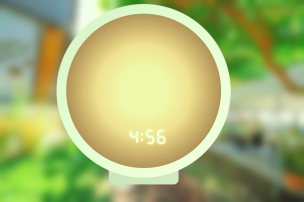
{"hour": 4, "minute": 56}
